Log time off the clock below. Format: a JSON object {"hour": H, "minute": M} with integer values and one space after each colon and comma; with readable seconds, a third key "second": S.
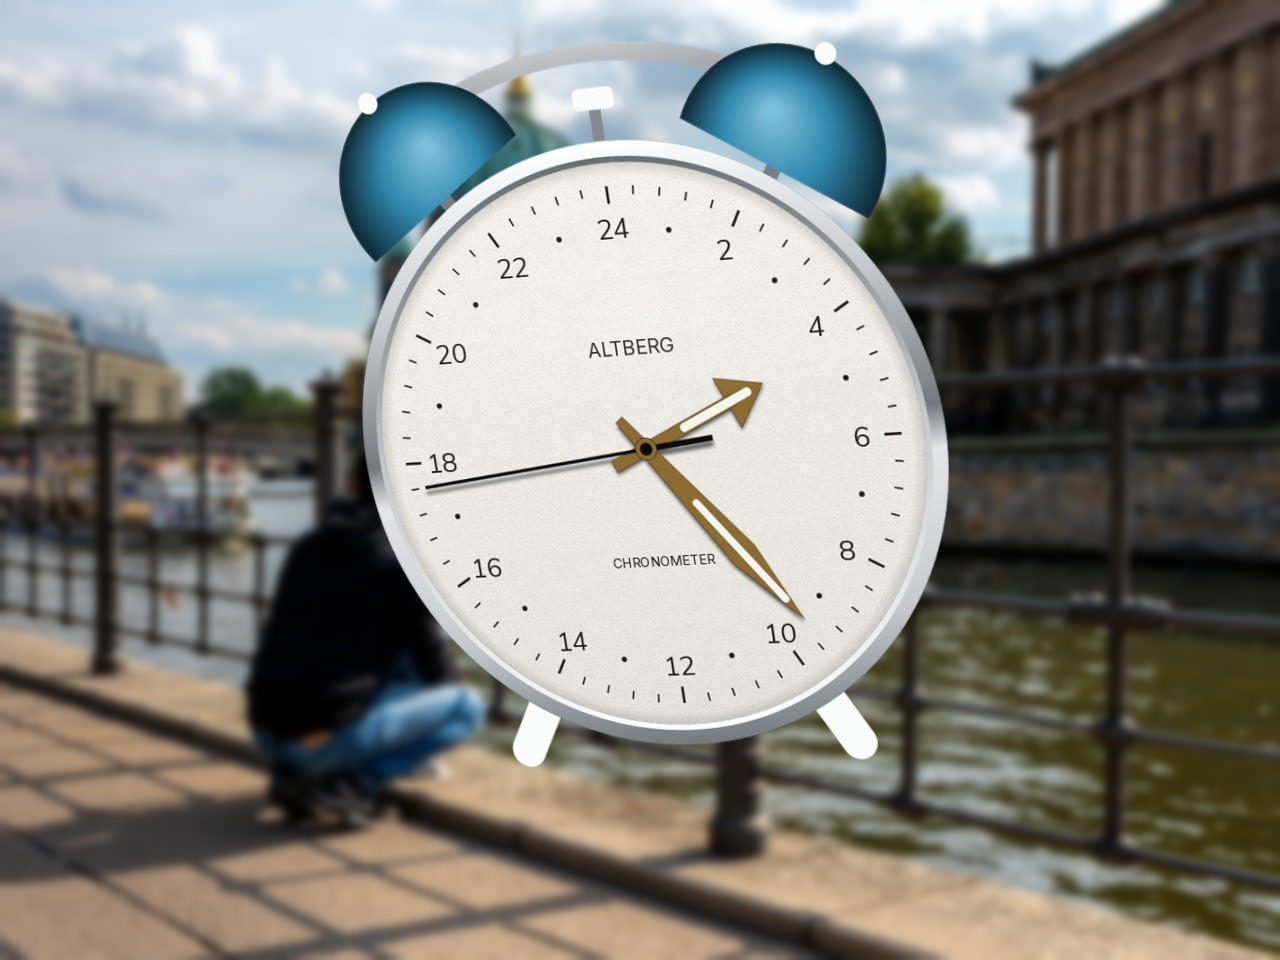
{"hour": 4, "minute": 23, "second": 44}
